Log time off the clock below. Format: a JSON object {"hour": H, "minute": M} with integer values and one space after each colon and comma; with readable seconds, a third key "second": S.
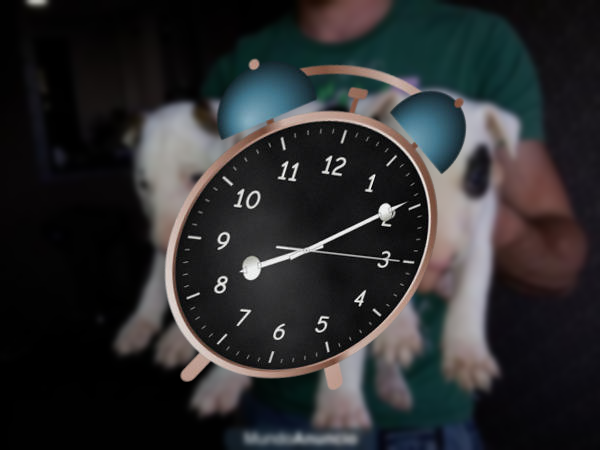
{"hour": 8, "minute": 9, "second": 15}
